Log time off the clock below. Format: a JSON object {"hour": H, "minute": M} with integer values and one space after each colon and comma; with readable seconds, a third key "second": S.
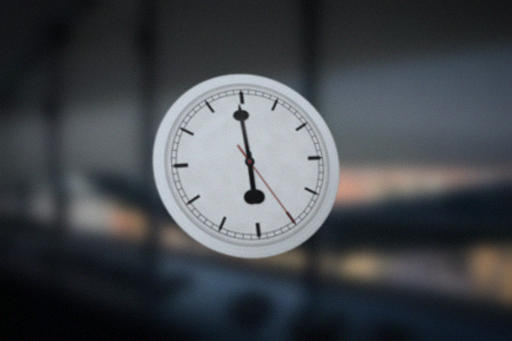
{"hour": 5, "minute": 59, "second": 25}
